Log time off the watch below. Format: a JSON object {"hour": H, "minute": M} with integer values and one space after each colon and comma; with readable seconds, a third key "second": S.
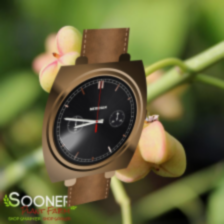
{"hour": 8, "minute": 47}
